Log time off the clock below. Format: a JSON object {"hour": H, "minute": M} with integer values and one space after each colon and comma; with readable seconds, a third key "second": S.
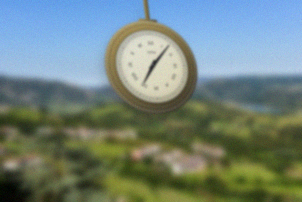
{"hour": 7, "minute": 7}
